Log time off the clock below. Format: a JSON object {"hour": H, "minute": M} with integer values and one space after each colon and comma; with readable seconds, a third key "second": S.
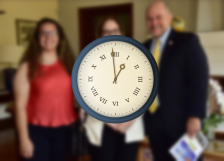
{"hour": 12, "minute": 59}
